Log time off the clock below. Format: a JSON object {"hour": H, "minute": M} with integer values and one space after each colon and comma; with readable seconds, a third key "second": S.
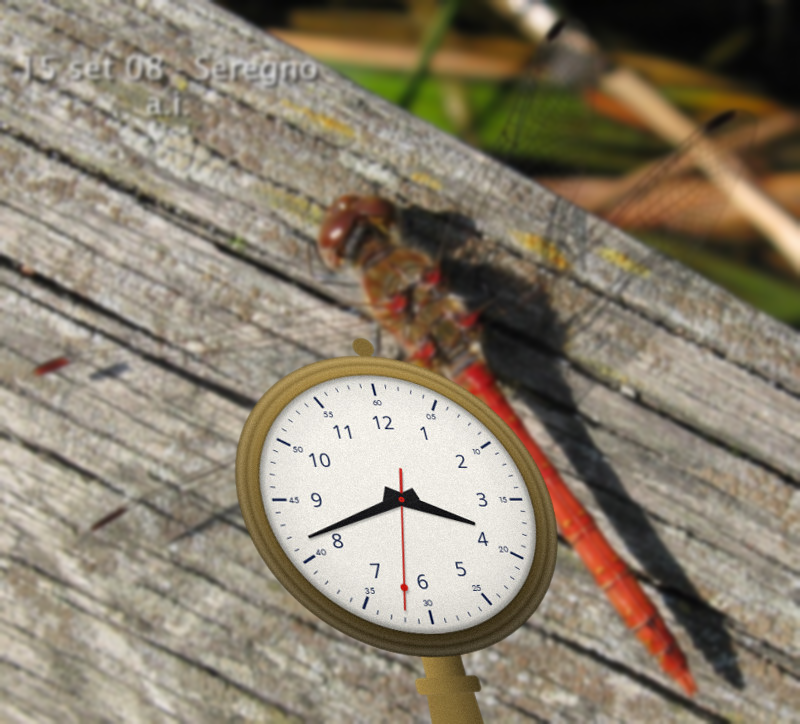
{"hour": 3, "minute": 41, "second": 32}
